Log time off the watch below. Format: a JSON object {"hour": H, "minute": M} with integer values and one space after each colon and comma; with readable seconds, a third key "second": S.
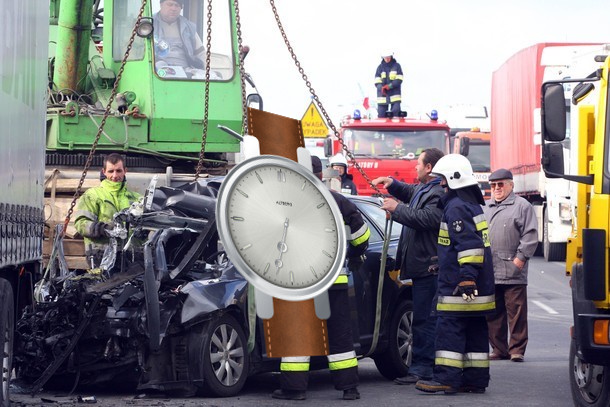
{"hour": 6, "minute": 33}
